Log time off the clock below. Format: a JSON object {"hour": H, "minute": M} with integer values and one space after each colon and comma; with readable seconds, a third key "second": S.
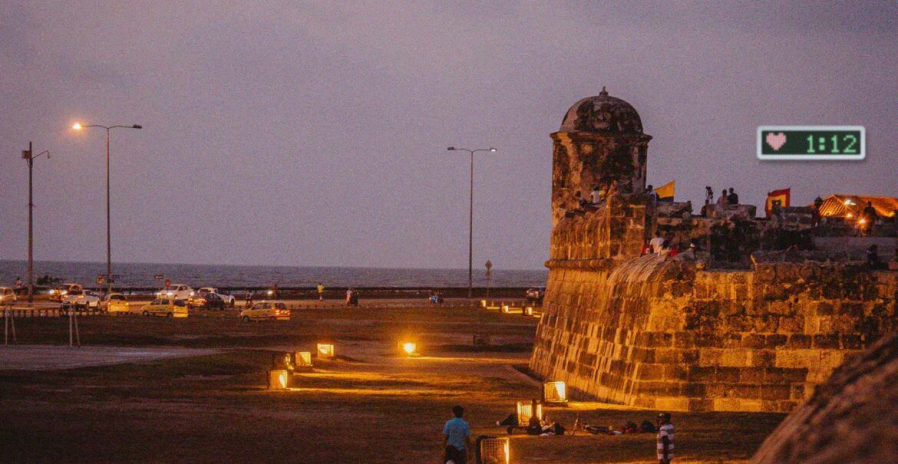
{"hour": 1, "minute": 12}
